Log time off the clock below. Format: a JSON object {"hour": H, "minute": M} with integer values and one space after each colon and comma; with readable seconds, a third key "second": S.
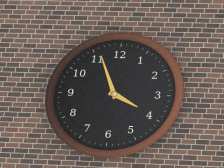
{"hour": 3, "minute": 56}
